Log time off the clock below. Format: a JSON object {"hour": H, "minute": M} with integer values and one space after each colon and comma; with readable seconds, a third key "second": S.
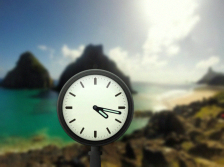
{"hour": 4, "minute": 17}
